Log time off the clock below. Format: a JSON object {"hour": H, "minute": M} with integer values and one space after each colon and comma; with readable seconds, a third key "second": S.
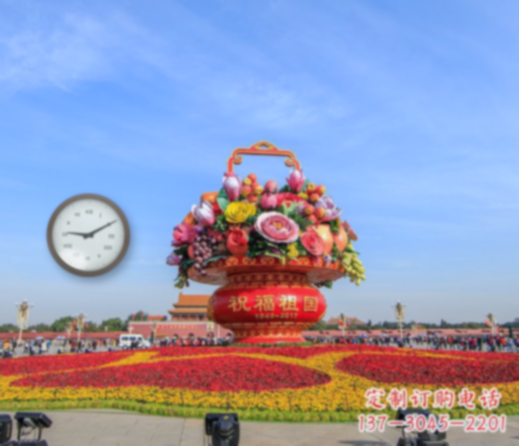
{"hour": 9, "minute": 10}
